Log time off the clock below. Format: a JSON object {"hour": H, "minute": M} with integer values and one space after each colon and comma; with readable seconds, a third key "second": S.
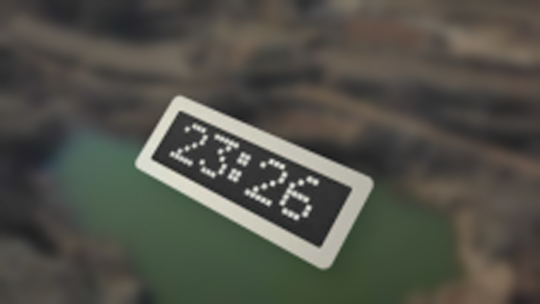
{"hour": 23, "minute": 26}
